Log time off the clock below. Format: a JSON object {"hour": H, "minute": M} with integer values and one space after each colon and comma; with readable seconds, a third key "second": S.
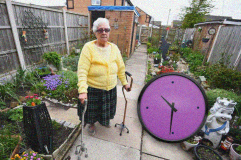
{"hour": 10, "minute": 31}
